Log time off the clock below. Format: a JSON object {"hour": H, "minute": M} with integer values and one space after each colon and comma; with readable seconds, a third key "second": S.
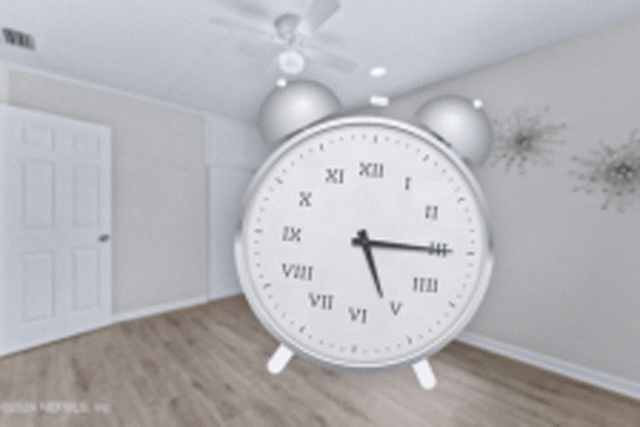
{"hour": 5, "minute": 15}
